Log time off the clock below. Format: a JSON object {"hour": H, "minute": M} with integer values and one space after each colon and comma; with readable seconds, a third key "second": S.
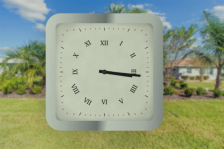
{"hour": 3, "minute": 16}
